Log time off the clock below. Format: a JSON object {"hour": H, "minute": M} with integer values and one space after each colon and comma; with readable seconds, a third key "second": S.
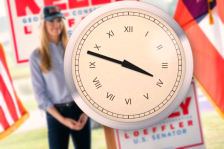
{"hour": 3, "minute": 48}
